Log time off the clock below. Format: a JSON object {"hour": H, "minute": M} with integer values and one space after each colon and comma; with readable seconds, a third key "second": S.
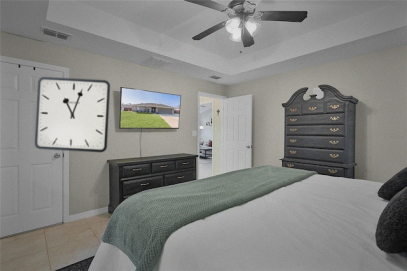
{"hour": 11, "minute": 3}
